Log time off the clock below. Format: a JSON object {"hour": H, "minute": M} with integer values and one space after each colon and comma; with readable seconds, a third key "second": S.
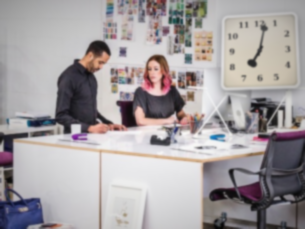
{"hour": 7, "minute": 2}
